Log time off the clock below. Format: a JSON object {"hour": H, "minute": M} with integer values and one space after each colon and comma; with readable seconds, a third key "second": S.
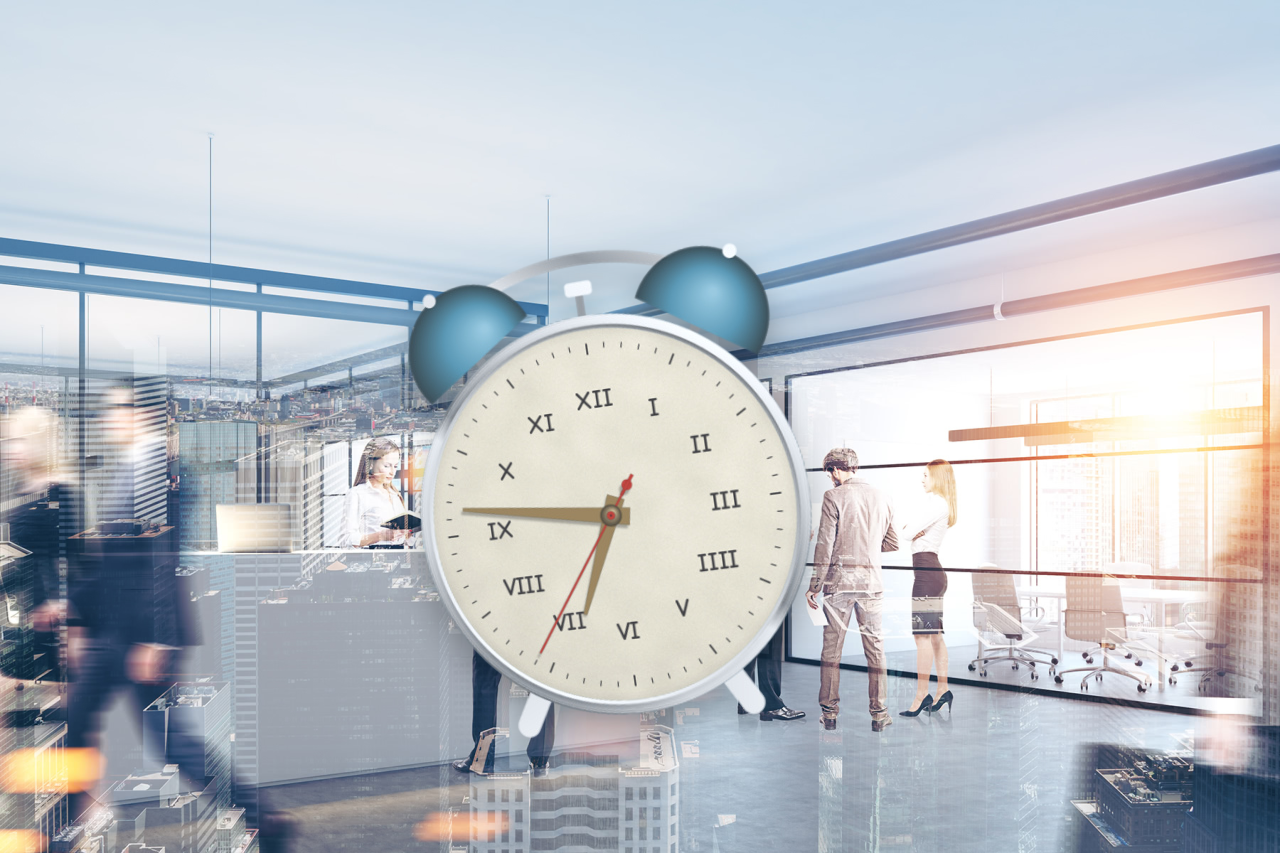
{"hour": 6, "minute": 46, "second": 36}
